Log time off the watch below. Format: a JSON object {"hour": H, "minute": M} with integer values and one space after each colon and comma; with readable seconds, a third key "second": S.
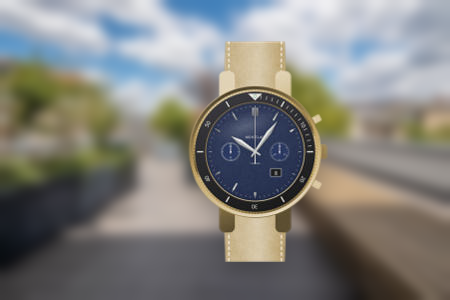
{"hour": 10, "minute": 6}
